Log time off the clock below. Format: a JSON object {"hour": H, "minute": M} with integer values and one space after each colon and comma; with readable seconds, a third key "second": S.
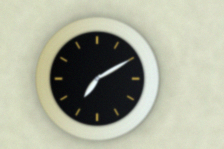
{"hour": 7, "minute": 10}
